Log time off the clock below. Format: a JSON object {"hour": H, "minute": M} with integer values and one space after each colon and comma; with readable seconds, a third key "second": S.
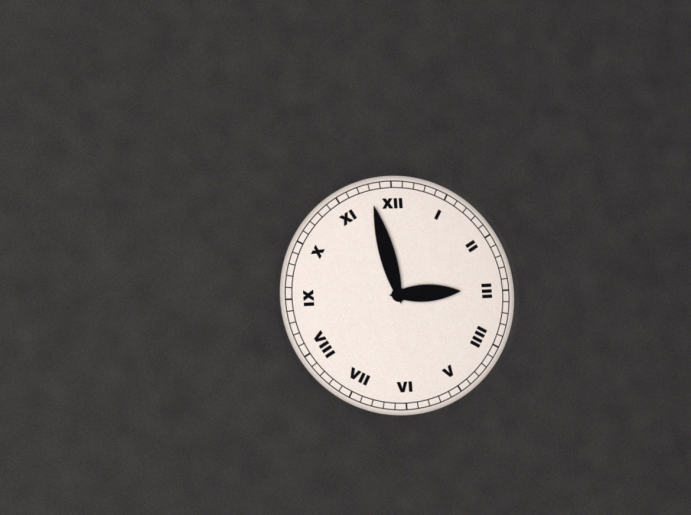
{"hour": 2, "minute": 58}
